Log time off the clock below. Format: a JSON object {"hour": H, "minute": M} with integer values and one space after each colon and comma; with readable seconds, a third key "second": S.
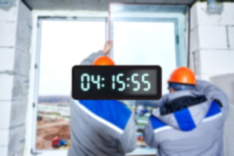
{"hour": 4, "minute": 15, "second": 55}
